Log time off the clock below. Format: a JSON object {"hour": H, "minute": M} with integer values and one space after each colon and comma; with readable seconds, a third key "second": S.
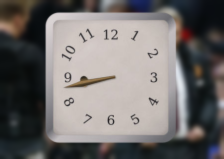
{"hour": 8, "minute": 43}
